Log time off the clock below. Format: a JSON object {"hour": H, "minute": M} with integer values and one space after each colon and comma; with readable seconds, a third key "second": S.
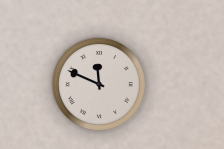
{"hour": 11, "minute": 49}
